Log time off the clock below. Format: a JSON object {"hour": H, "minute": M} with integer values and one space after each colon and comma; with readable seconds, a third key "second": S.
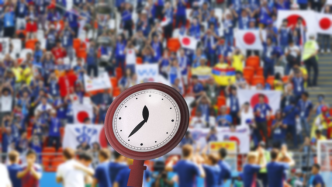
{"hour": 11, "minute": 36}
